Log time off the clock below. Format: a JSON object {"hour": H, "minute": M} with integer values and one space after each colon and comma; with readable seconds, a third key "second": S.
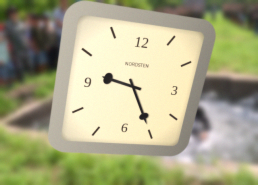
{"hour": 9, "minute": 25}
